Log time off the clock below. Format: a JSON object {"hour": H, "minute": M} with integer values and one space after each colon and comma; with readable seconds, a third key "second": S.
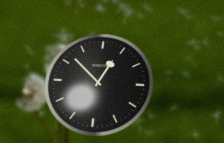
{"hour": 12, "minute": 52}
